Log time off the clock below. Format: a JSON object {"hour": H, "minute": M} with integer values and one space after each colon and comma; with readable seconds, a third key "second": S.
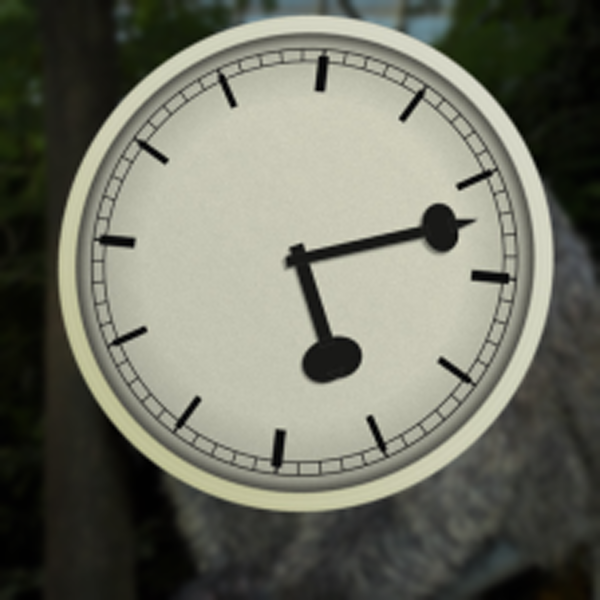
{"hour": 5, "minute": 12}
